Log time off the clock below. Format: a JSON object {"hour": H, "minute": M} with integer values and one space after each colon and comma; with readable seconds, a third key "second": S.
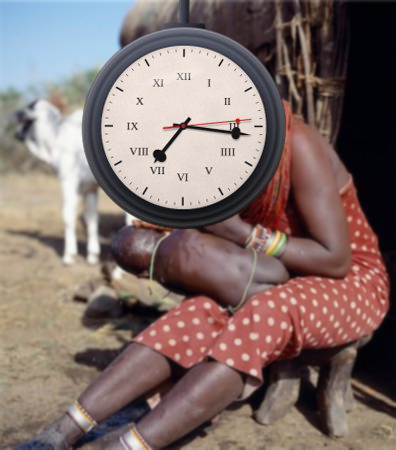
{"hour": 7, "minute": 16, "second": 14}
